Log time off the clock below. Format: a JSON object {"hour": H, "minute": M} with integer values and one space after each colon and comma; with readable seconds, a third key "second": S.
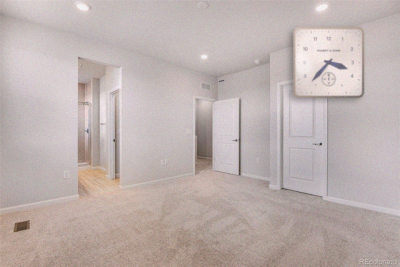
{"hour": 3, "minute": 37}
